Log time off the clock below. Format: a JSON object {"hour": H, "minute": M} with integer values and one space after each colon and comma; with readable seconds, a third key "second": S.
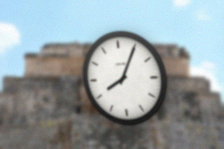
{"hour": 8, "minute": 5}
